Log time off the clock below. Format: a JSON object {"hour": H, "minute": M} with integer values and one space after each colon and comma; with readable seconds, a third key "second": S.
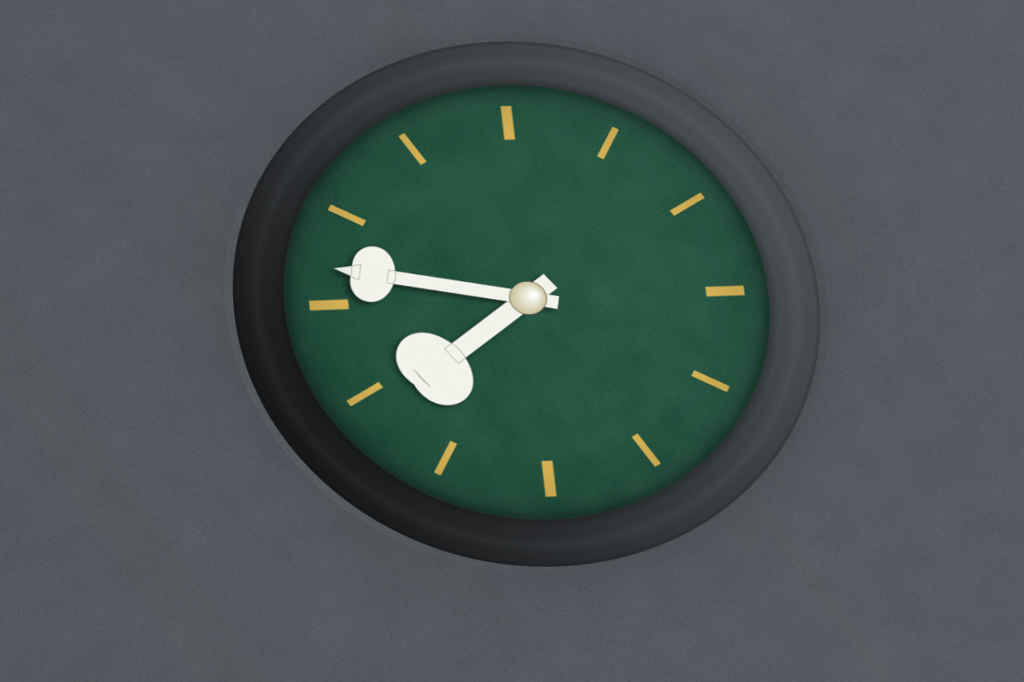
{"hour": 7, "minute": 47}
